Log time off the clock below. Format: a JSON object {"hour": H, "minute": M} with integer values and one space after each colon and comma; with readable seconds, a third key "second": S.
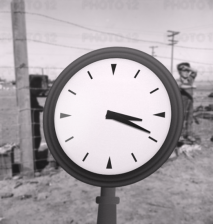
{"hour": 3, "minute": 19}
